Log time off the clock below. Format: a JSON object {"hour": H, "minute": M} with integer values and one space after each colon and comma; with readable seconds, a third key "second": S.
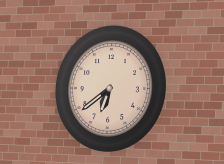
{"hour": 6, "minute": 39}
